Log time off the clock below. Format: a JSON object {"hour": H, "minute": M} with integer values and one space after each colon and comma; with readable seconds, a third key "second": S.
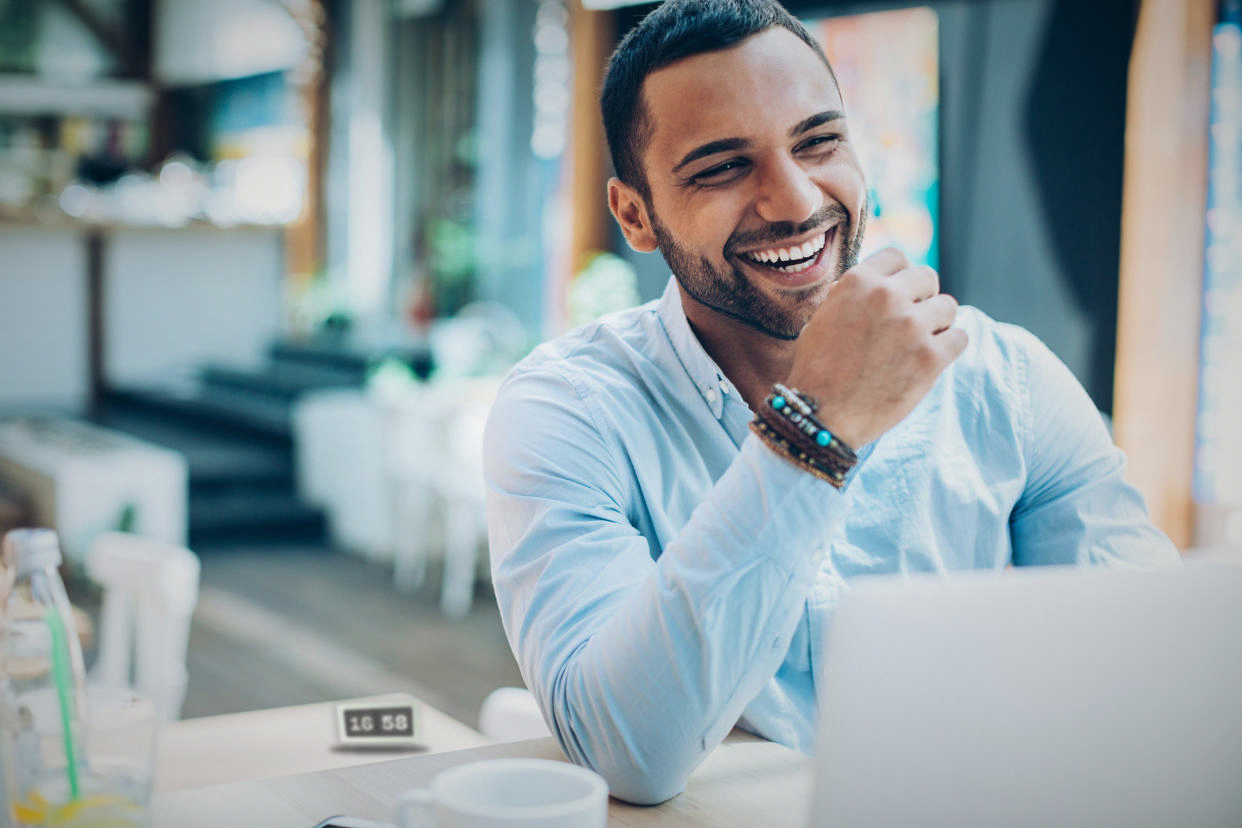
{"hour": 16, "minute": 58}
